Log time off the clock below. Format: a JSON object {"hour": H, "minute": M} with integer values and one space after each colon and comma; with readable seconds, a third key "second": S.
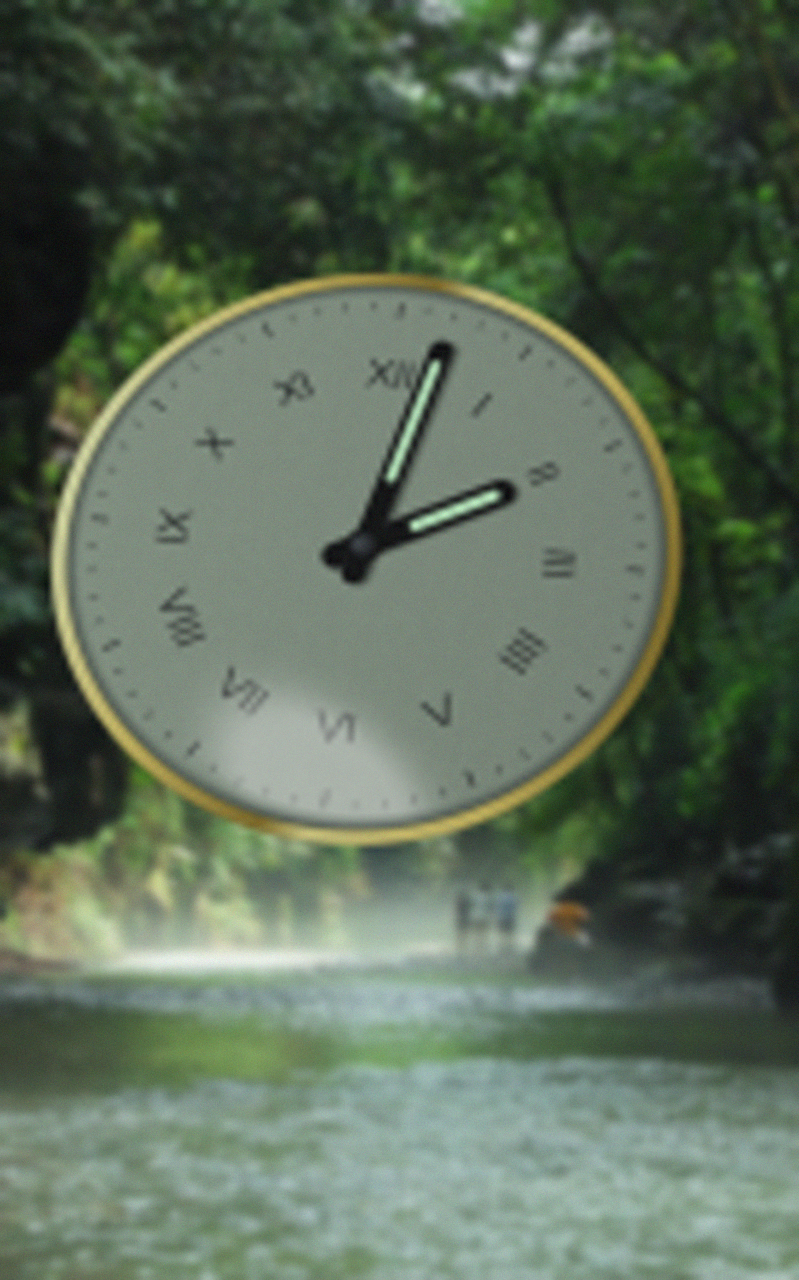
{"hour": 2, "minute": 2}
